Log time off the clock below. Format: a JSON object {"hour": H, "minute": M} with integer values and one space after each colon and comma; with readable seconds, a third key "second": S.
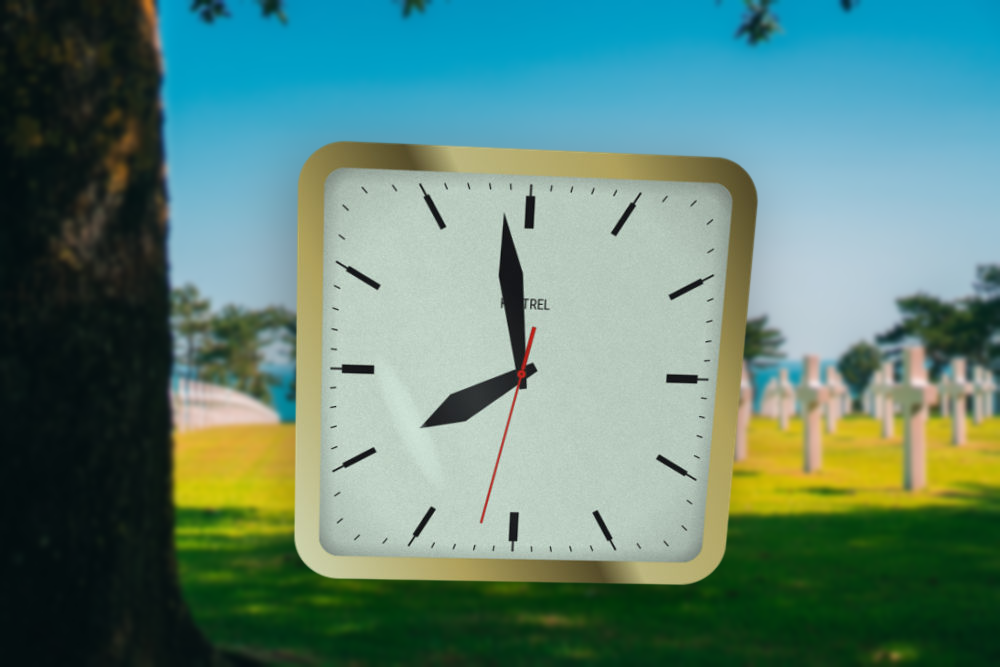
{"hour": 7, "minute": 58, "second": 32}
